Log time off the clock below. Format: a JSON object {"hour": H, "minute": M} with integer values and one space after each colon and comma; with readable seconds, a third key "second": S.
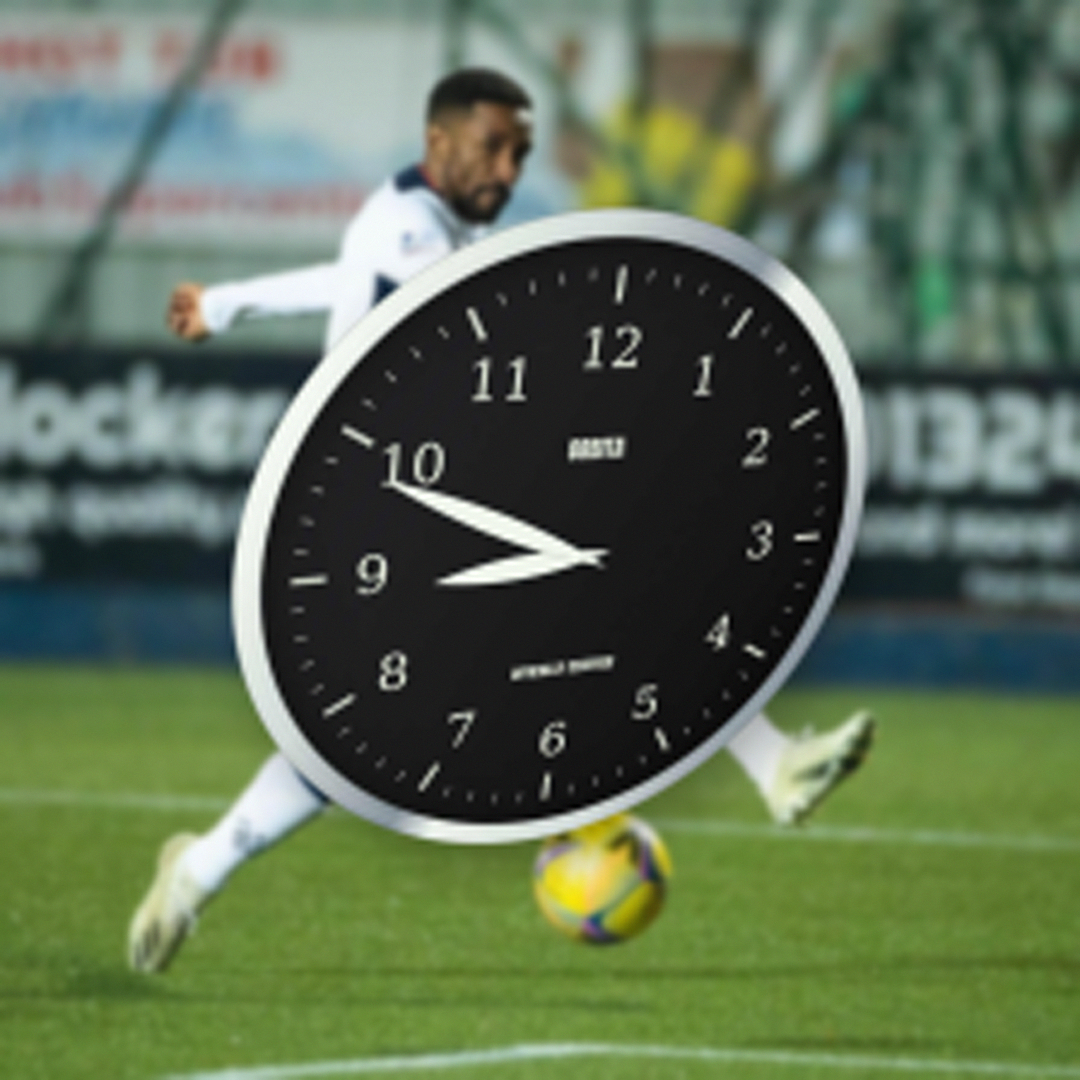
{"hour": 8, "minute": 49}
